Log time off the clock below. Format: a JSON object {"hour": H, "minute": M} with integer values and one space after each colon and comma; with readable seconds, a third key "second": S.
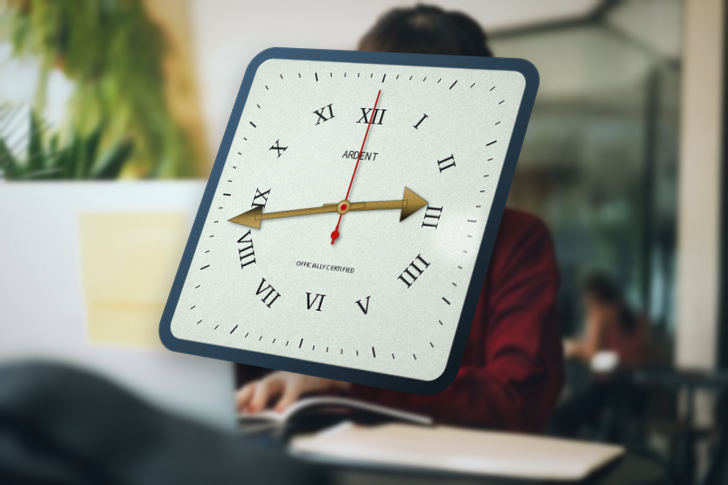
{"hour": 2, "minute": 43, "second": 0}
